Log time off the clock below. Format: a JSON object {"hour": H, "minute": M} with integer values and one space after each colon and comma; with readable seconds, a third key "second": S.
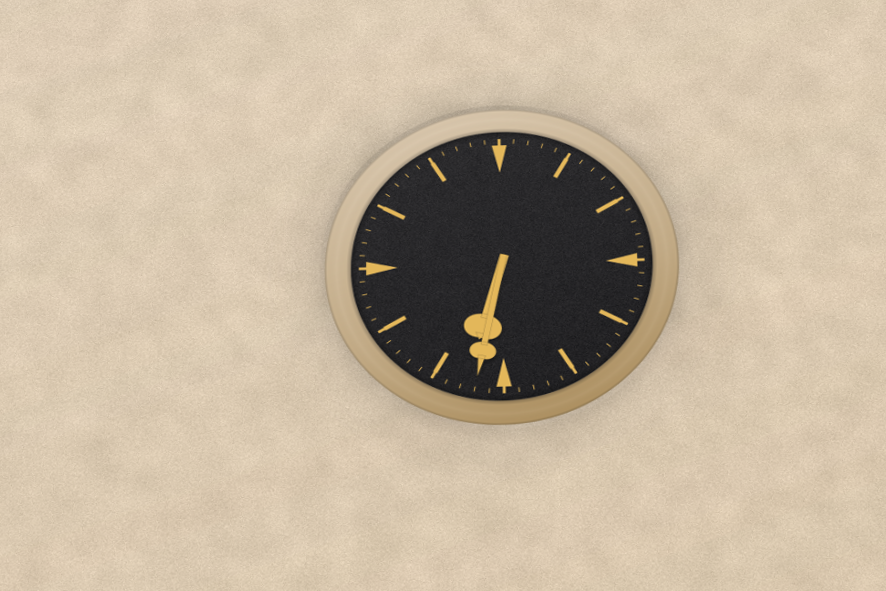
{"hour": 6, "minute": 32}
